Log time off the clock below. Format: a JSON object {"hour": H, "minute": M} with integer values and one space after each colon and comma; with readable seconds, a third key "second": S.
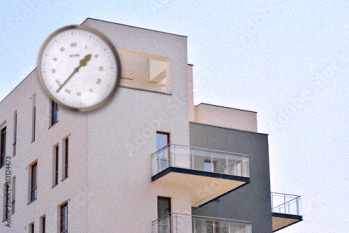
{"hour": 1, "minute": 38}
